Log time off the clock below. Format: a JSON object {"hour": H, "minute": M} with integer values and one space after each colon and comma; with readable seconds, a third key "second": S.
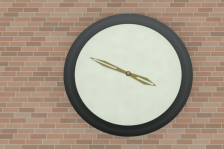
{"hour": 3, "minute": 49}
